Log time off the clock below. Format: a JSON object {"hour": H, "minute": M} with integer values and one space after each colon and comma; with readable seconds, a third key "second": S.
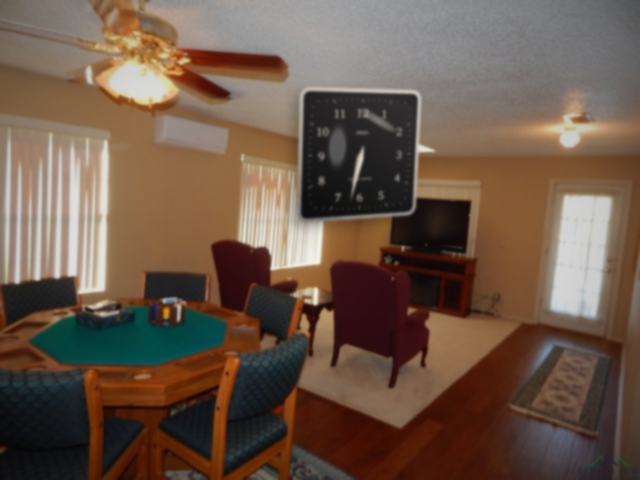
{"hour": 6, "minute": 32}
